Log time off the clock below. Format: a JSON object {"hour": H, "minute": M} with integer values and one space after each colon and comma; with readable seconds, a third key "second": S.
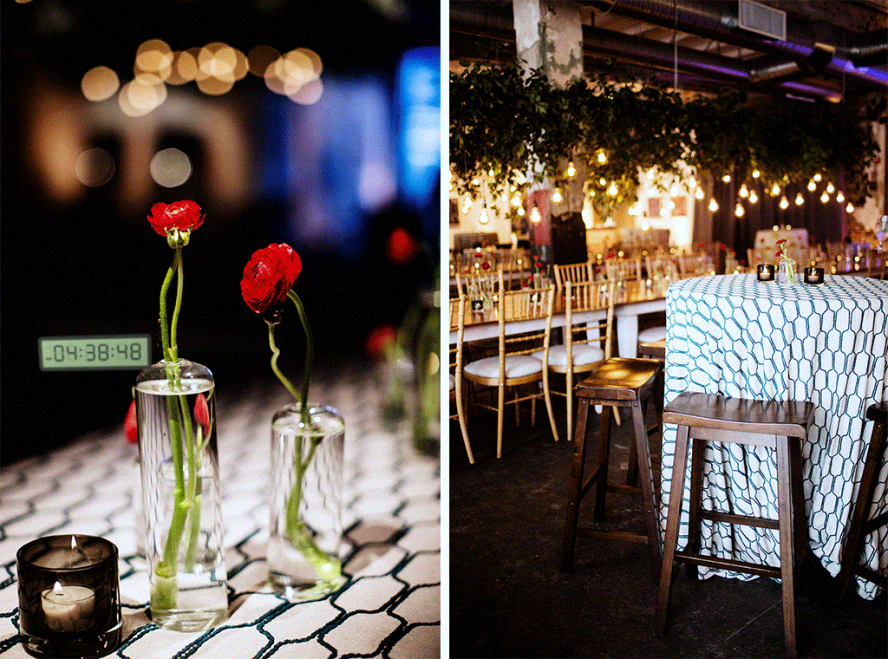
{"hour": 4, "minute": 38, "second": 48}
